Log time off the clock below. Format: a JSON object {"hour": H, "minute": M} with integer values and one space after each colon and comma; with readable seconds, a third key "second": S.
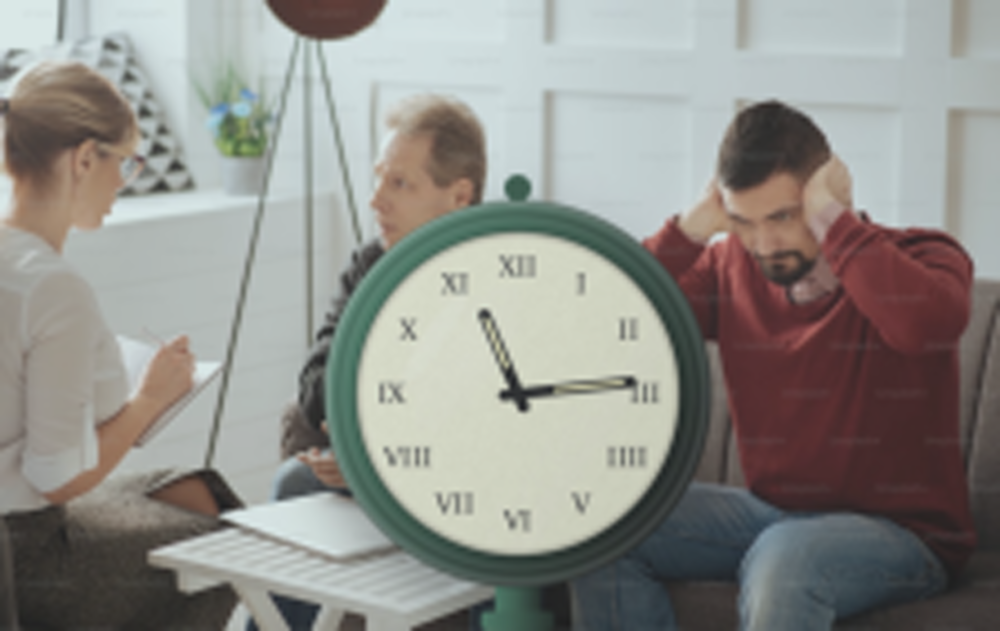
{"hour": 11, "minute": 14}
